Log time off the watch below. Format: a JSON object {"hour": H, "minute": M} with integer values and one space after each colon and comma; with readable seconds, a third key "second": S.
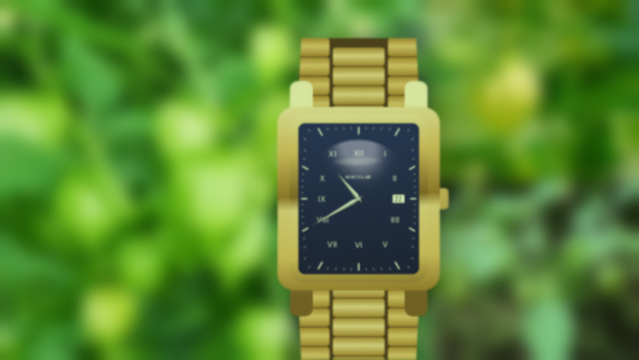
{"hour": 10, "minute": 40}
